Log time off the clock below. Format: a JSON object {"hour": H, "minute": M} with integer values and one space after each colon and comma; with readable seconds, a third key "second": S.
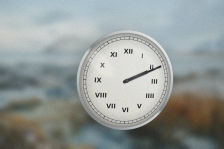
{"hour": 2, "minute": 11}
